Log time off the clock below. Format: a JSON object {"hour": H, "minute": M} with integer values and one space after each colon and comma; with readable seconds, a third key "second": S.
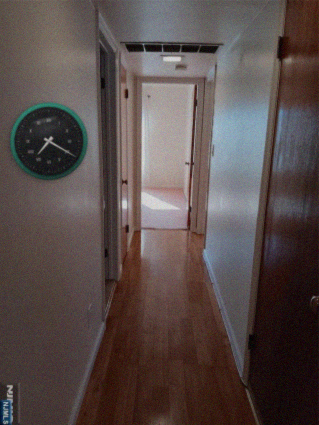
{"hour": 7, "minute": 20}
